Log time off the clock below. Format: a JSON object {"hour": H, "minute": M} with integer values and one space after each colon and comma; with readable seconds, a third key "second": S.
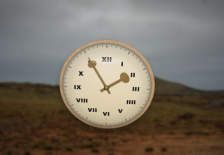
{"hour": 1, "minute": 55}
